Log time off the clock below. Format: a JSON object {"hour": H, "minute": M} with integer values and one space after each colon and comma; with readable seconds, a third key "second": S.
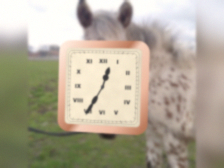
{"hour": 12, "minute": 35}
